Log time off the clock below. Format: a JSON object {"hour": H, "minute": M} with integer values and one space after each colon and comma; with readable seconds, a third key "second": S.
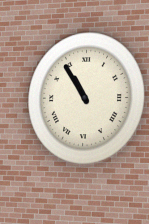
{"hour": 10, "minute": 54}
